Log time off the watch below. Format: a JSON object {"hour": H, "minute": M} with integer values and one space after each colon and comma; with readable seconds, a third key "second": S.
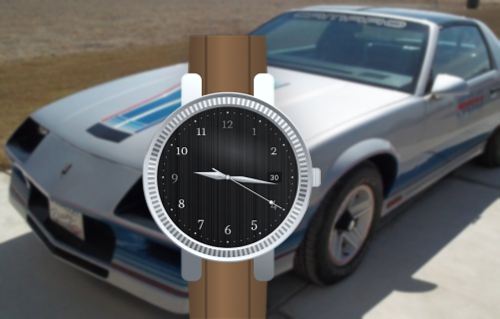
{"hour": 9, "minute": 16, "second": 20}
